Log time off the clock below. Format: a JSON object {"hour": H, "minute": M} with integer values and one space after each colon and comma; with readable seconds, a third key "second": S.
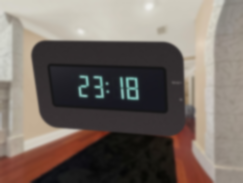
{"hour": 23, "minute": 18}
